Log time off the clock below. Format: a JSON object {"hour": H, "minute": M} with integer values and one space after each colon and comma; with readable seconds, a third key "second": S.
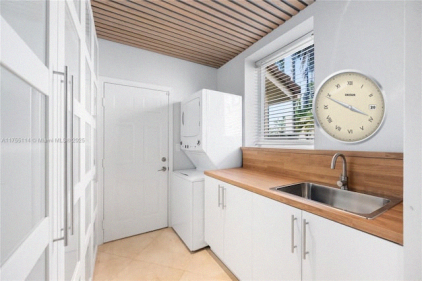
{"hour": 3, "minute": 49}
